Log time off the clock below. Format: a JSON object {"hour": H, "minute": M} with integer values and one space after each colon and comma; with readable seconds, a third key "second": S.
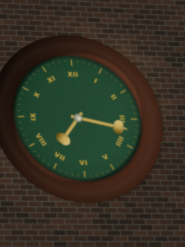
{"hour": 7, "minute": 17}
